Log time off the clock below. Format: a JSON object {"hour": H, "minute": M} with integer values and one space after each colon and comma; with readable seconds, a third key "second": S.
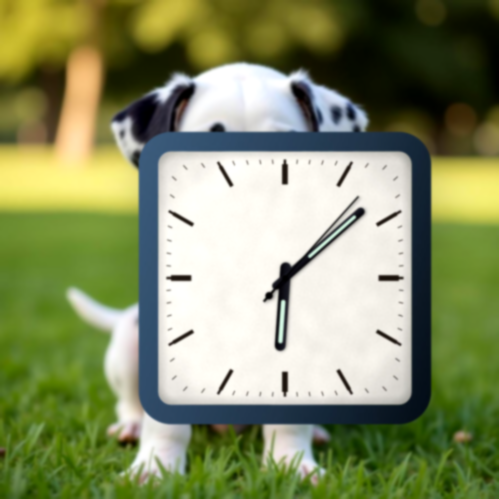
{"hour": 6, "minute": 8, "second": 7}
